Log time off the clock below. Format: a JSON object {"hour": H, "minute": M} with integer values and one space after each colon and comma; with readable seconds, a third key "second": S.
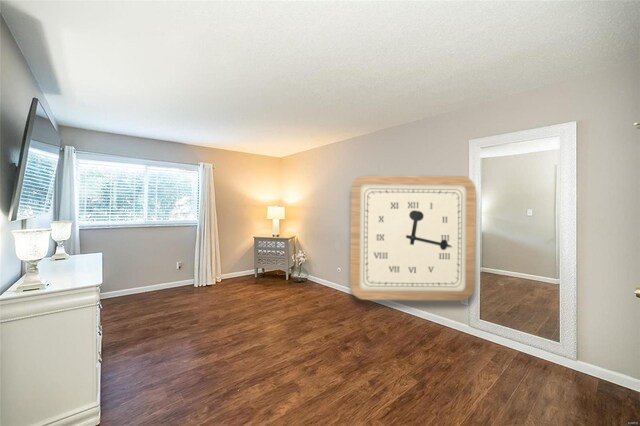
{"hour": 12, "minute": 17}
